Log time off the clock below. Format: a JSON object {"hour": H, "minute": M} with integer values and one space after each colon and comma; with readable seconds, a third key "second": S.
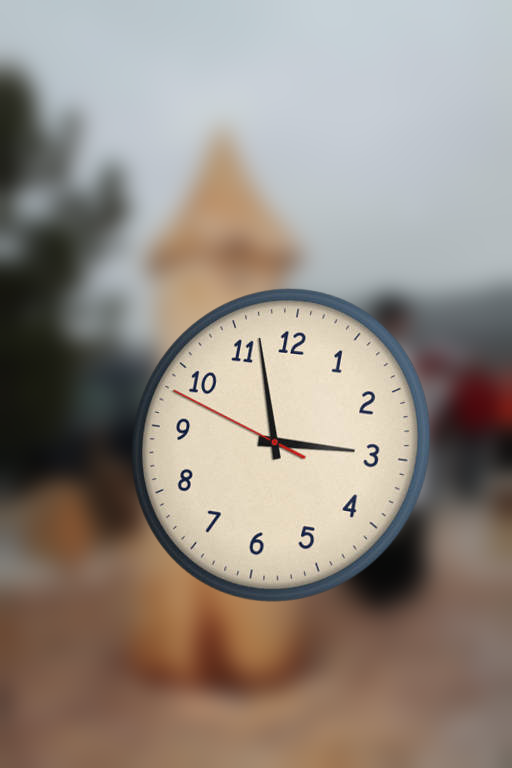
{"hour": 2, "minute": 56, "second": 48}
